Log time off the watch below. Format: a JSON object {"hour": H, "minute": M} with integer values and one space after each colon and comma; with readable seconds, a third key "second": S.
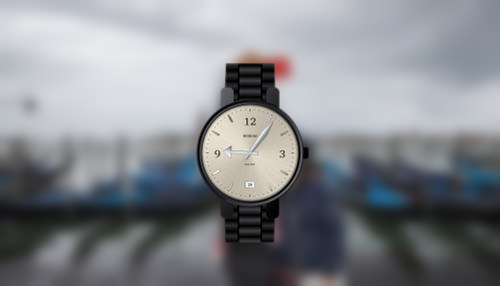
{"hour": 9, "minute": 6}
